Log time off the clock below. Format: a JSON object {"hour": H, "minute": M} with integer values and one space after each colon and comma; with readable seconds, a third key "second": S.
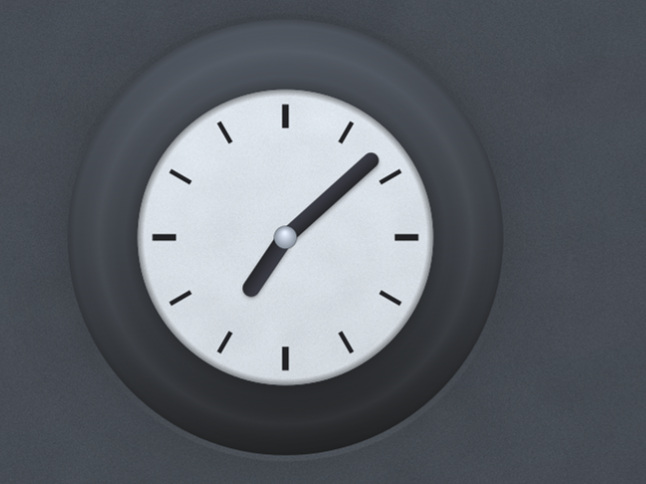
{"hour": 7, "minute": 8}
